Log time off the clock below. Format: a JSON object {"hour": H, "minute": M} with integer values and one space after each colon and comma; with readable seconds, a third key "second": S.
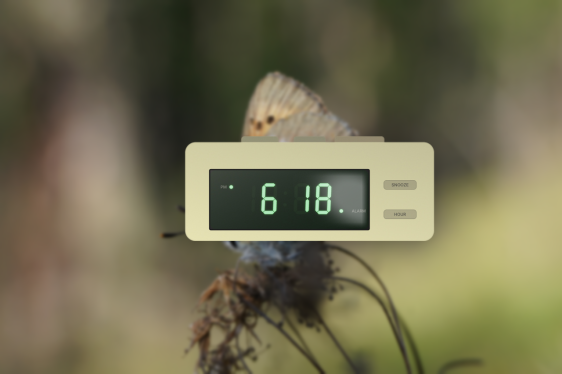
{"hour": 6, "minute": 18}
